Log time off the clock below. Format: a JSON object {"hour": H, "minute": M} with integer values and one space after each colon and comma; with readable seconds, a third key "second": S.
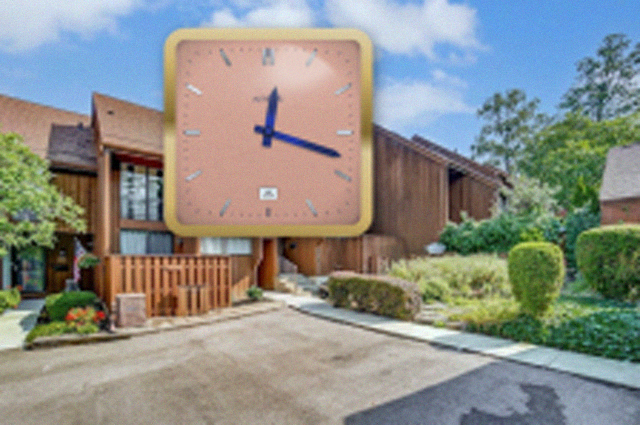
{"hour": 12, "minute": 18}
